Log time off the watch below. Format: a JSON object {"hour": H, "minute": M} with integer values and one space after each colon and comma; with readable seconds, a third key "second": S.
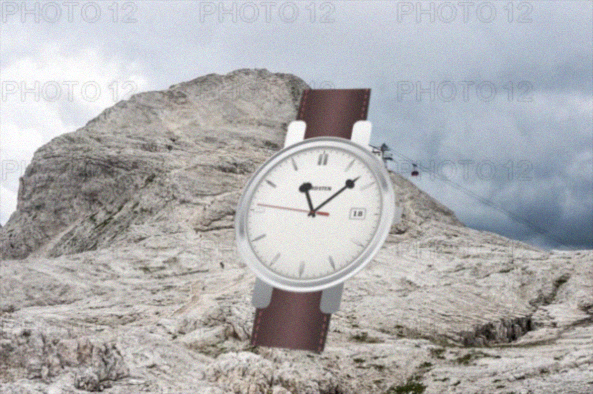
{"hour": 11, "minute": 7, "second": 46}
